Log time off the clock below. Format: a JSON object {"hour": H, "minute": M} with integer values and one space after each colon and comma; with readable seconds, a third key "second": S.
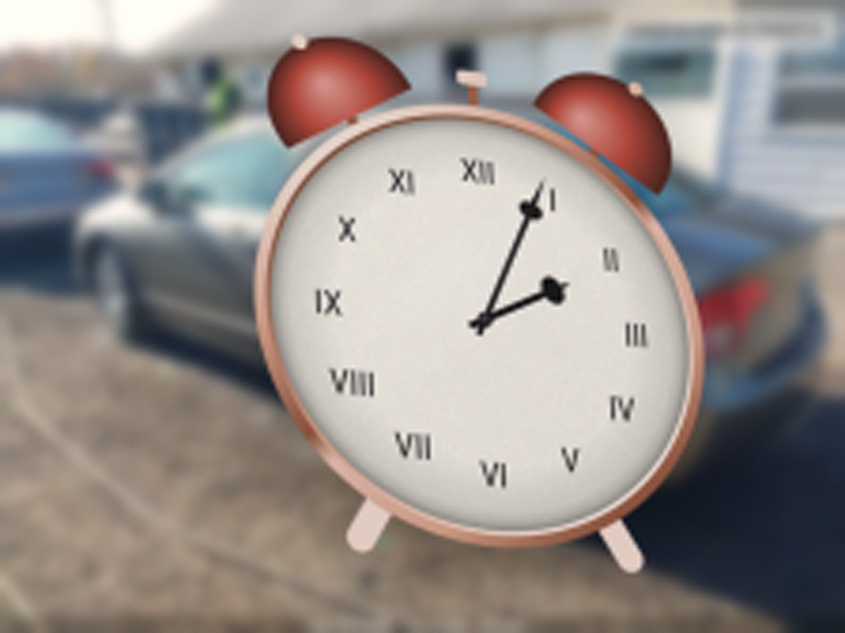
{"hour": 2, "minute": 4}
